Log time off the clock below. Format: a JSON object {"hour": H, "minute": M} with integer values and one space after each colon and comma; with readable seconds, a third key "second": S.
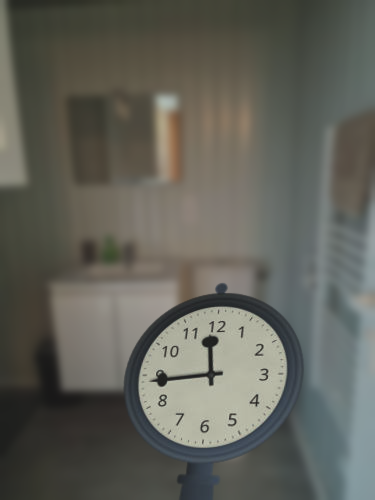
{"hour": 11, "minute": 44}
